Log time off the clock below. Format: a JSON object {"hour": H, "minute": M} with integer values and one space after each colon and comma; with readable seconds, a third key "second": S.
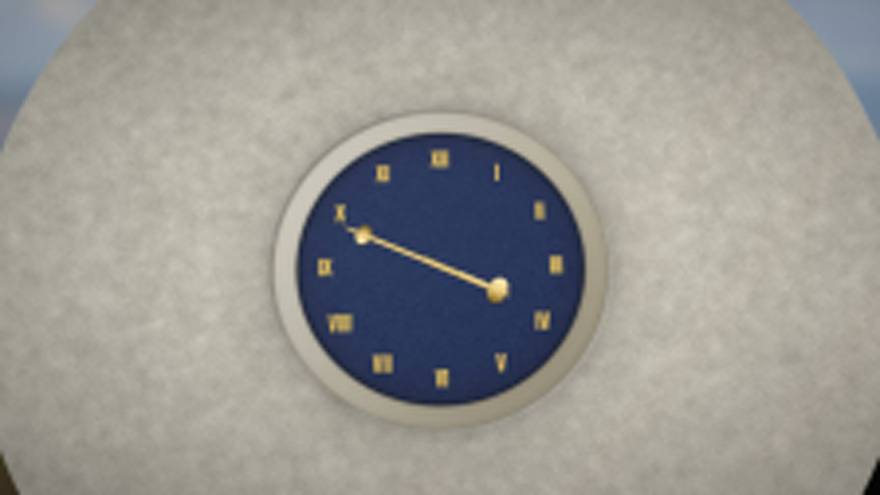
{"hour": 3, "minute": 49}
